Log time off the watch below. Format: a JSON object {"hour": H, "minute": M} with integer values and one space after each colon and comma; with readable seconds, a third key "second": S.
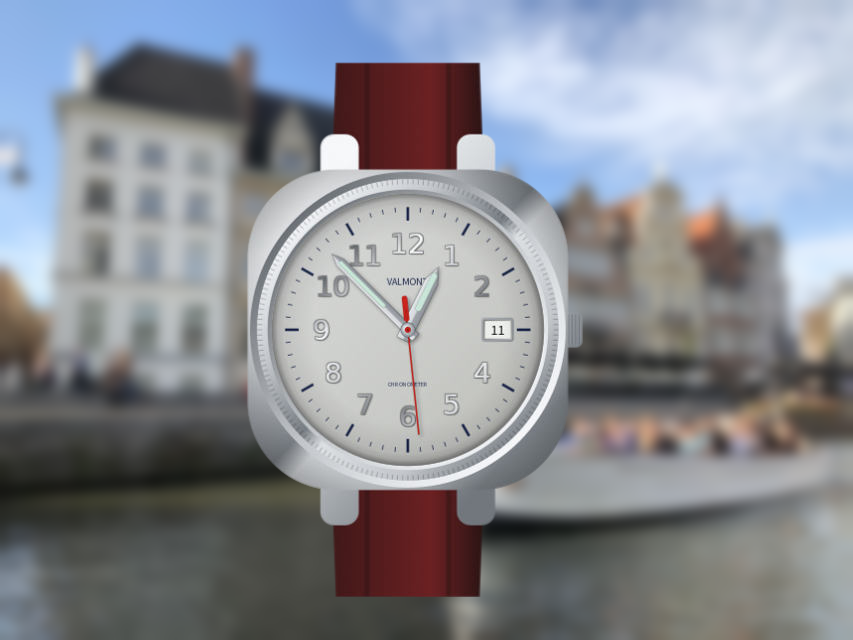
{"hour": 12, "minute": 52, "second": 29}
